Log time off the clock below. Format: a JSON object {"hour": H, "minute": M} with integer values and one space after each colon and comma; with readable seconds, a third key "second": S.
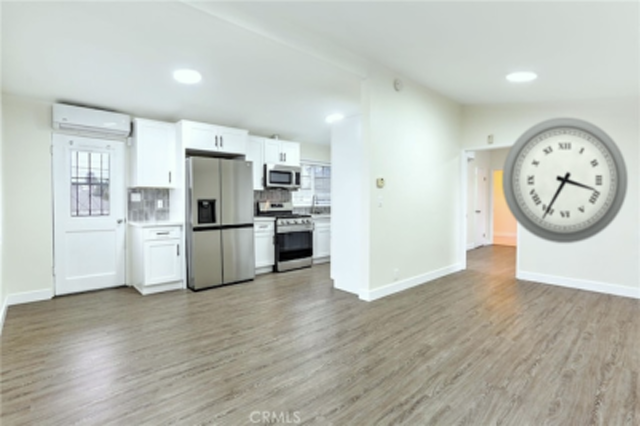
{"hour": 3, "minute": 35}
